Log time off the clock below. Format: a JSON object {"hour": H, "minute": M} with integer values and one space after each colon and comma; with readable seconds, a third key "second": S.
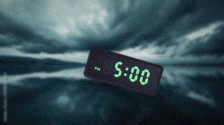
{"hour": 5, "minute": 0}
